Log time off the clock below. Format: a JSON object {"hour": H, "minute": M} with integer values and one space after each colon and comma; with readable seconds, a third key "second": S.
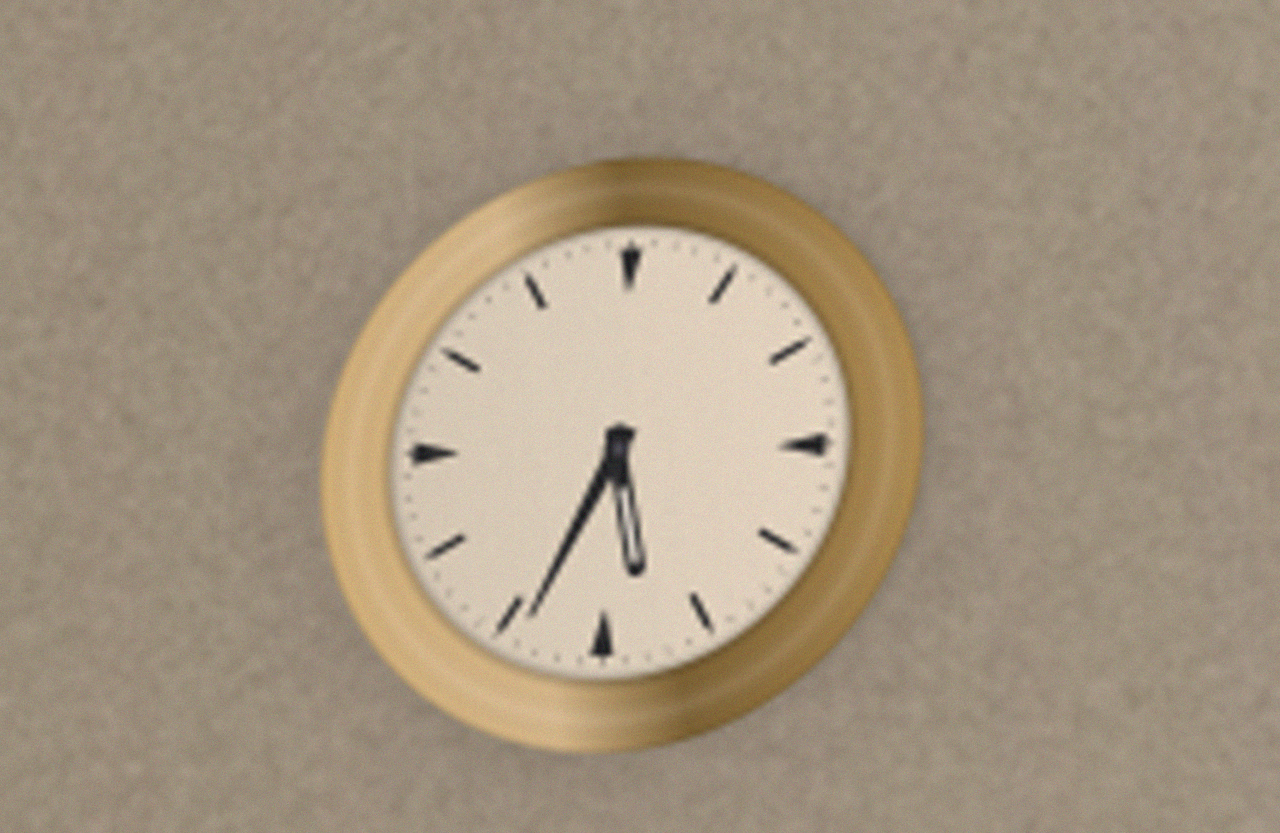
{"hour": 5, "minute": 34}
